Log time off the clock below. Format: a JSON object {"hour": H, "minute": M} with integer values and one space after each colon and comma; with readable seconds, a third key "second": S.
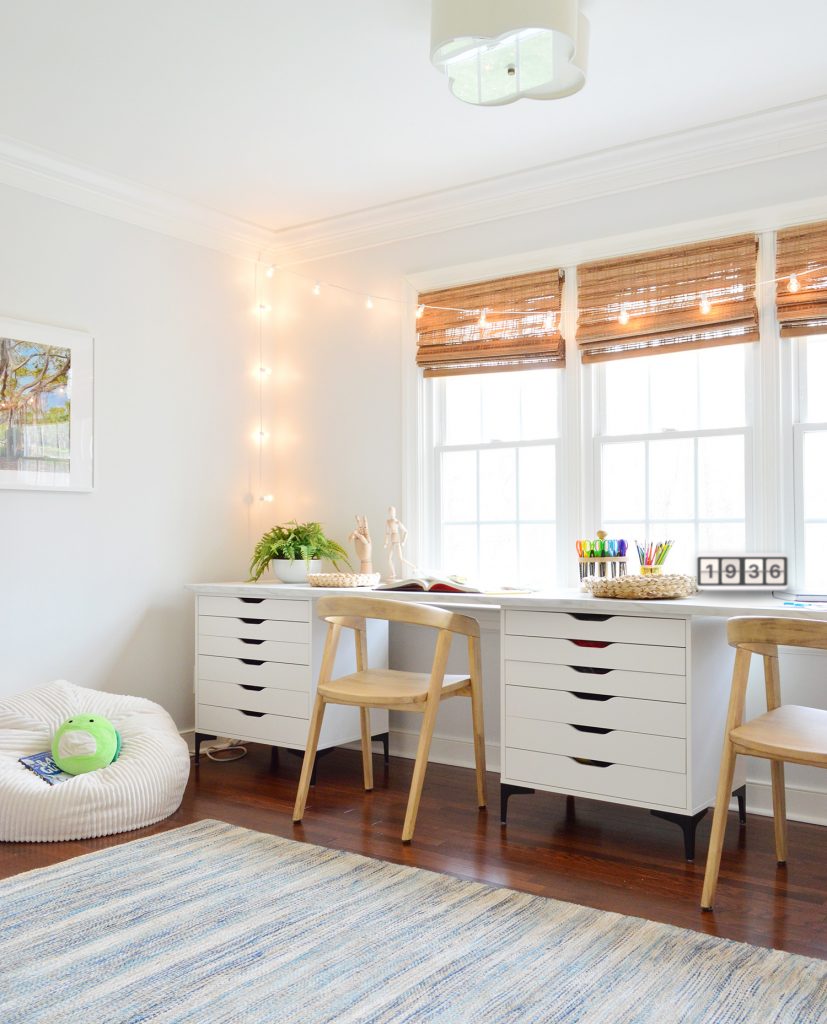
{"hour": 19, "minute": 36}
